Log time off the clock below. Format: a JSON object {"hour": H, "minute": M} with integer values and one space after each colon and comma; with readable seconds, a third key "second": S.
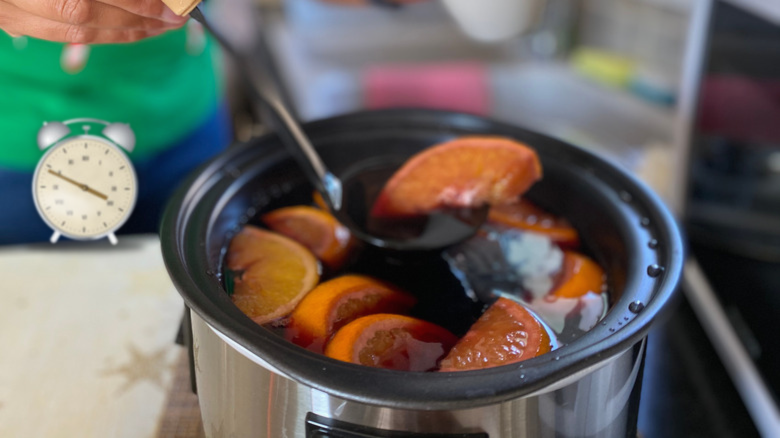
{"hour": 3, "minute": 49}
